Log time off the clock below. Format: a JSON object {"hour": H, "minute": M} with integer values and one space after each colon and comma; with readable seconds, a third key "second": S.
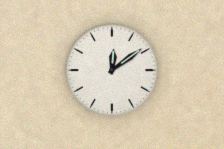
{"hour": 12, "minute": 9}
